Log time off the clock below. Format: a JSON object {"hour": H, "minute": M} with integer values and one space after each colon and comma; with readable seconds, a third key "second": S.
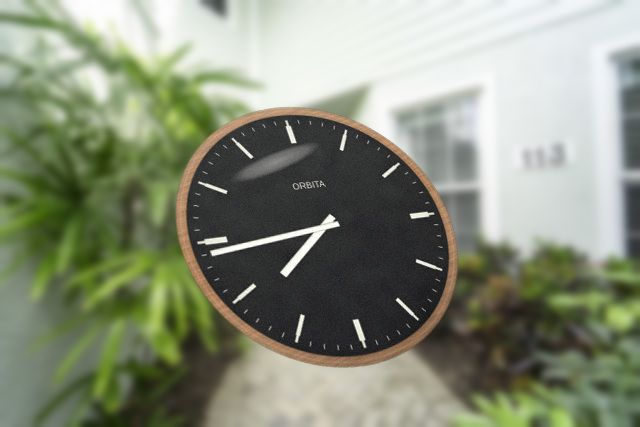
{"hour": 7, "minute": 44}
